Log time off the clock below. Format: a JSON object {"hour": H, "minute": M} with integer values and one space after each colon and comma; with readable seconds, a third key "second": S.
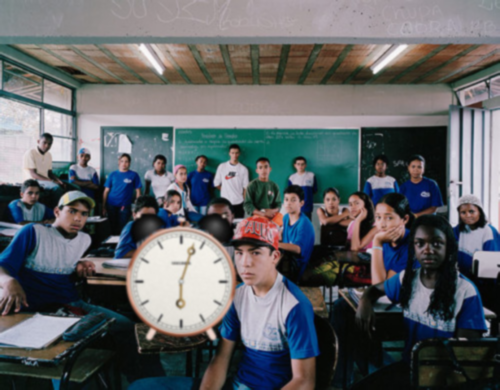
{"hour": 6, "minute": 3}
